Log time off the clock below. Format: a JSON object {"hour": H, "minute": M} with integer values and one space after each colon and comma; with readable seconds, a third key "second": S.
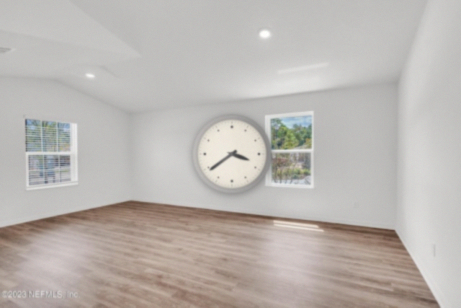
{"hour": 3, "minute": 39}
